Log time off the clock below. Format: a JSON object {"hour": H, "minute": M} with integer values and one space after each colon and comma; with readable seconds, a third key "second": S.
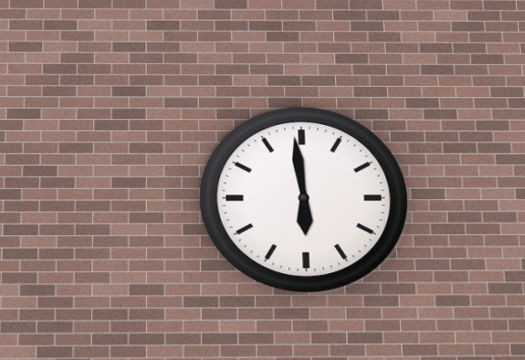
{"hour": 5, "minute": 59}
